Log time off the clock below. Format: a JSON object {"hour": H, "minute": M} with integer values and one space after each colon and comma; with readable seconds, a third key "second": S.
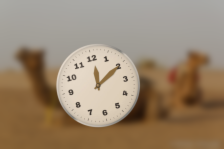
{"hour": 12, "minute": 10}
